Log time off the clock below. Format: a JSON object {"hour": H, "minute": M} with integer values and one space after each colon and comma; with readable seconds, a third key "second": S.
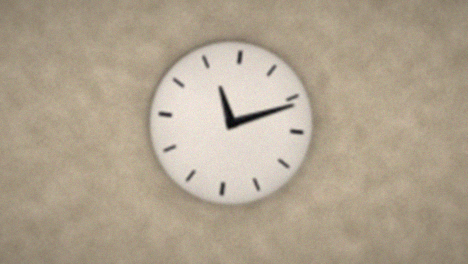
{"hour": 11, "minute": 11}
